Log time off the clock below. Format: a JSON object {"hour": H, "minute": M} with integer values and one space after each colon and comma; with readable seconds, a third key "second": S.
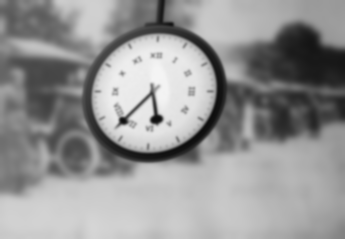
{"hour": 5, "minute": 37}
